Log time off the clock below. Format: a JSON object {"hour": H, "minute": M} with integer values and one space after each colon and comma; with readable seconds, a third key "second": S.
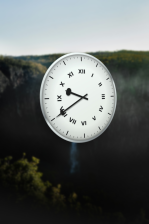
{"hour": 9, "minute": 40}
